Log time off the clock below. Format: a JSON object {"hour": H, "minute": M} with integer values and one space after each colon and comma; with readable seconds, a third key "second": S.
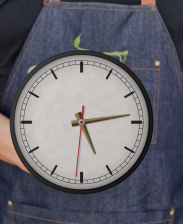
{"hour": 5, "minute": 13, "second": 31}
